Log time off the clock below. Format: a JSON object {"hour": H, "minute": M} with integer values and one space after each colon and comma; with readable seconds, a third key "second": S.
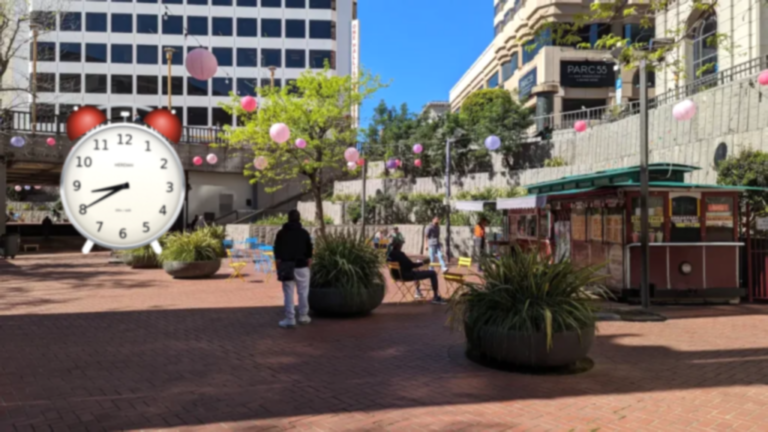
{"hour": 8, "minute": 40}
